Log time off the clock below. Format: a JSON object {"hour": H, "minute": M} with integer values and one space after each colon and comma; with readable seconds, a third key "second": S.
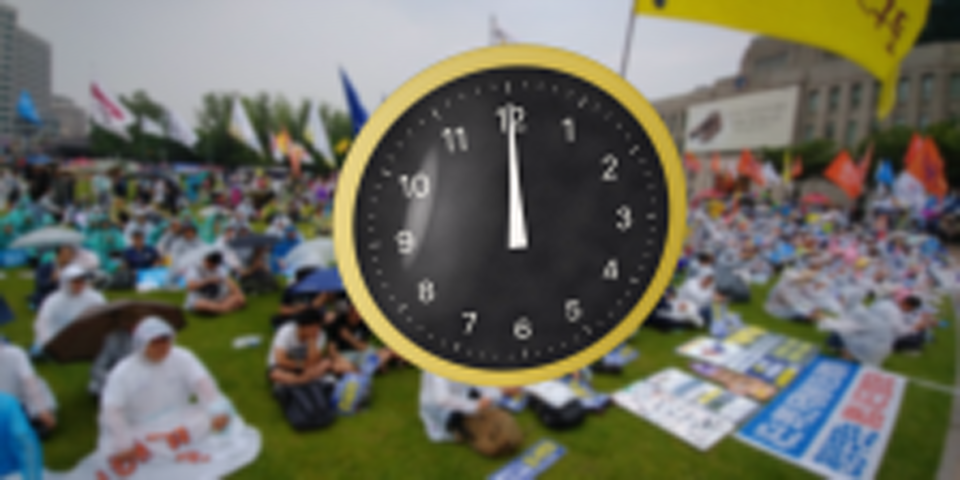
{"hour": 12, "minute": 0}
